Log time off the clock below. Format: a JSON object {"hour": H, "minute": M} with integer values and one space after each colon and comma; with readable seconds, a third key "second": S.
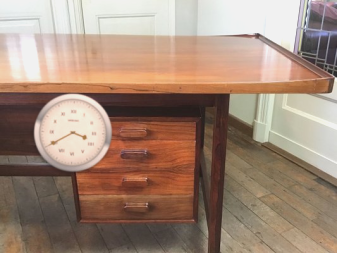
{"hour": 3, "minute": 40}
